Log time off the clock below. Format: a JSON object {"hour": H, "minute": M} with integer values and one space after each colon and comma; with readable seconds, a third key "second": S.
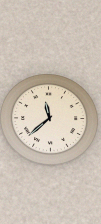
{"hour": 11, "minute": 38}
